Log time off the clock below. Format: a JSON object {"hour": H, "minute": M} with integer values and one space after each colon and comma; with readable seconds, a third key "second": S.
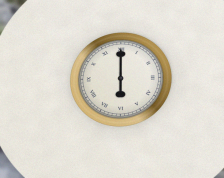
{"hour": 6, "minute": 0}
